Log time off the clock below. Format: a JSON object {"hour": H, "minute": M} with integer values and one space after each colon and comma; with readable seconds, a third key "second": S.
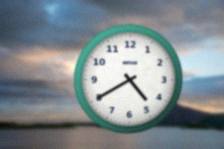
{"hour": 4, "minute": 40}
